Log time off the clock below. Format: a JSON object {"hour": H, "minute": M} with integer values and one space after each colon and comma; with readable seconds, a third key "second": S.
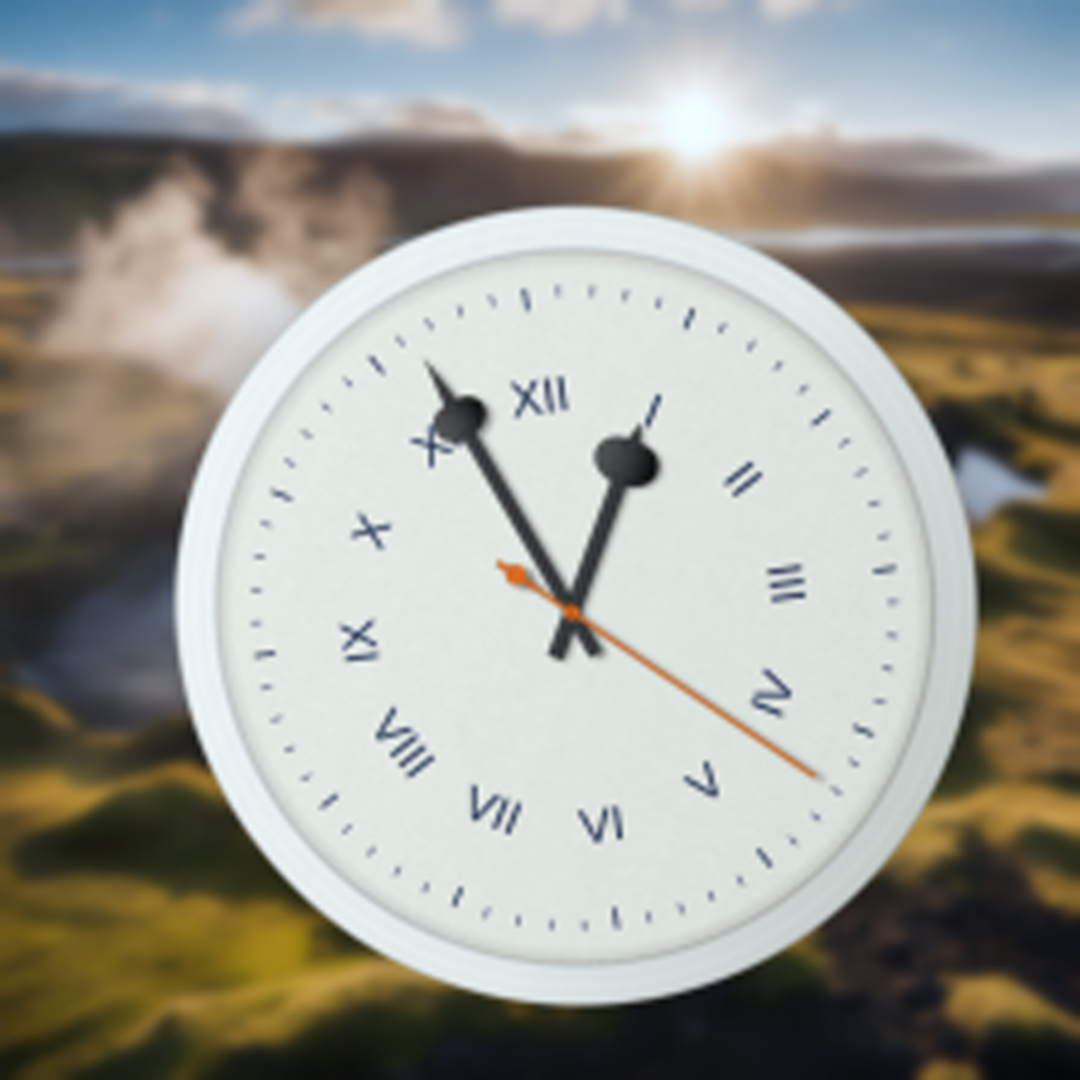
{"hour": 12, "minute": 56, "second": 22}
